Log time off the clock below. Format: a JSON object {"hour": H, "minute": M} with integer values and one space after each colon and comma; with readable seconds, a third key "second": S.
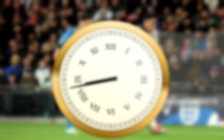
{"hour": 8, "minute": 43}
